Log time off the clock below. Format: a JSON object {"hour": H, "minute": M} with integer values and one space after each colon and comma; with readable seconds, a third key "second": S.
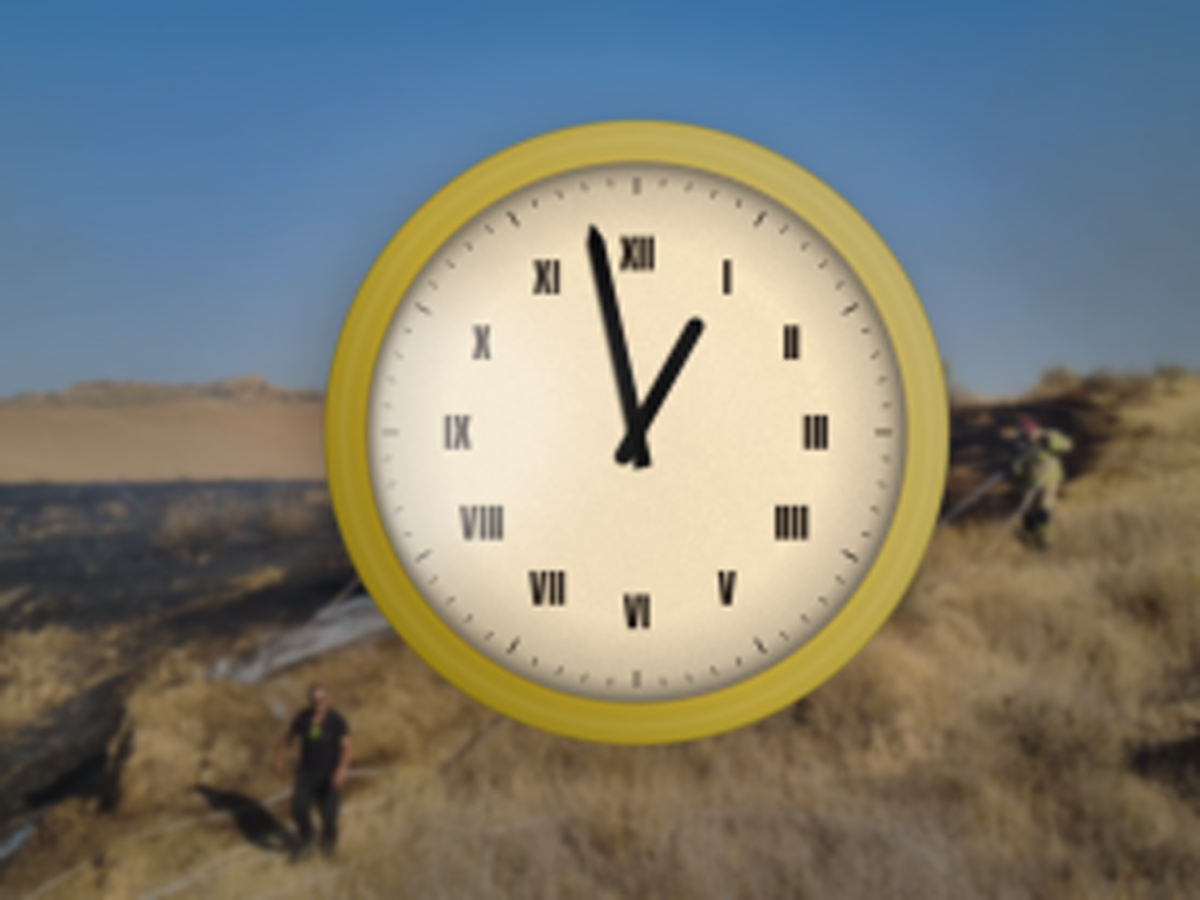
{"hour": 12, "minute": 58}
